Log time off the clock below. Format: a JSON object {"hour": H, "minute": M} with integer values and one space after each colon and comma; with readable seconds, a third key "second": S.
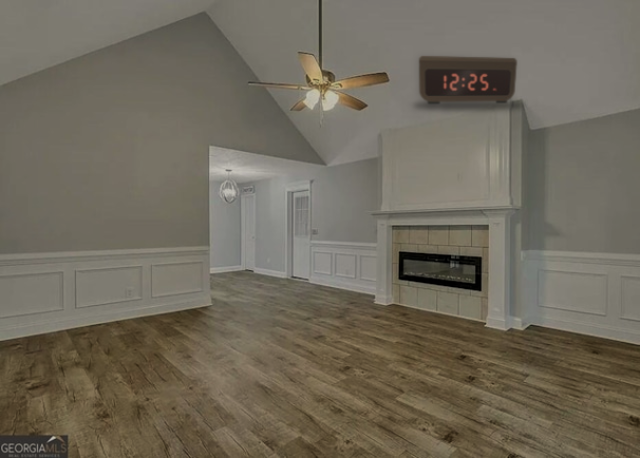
{"hour": 12, "minute": 25}
